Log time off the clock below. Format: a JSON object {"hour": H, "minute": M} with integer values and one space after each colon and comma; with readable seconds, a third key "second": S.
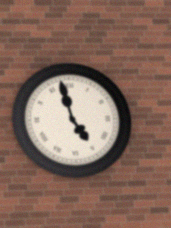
{"hour": 4, "minute": 58}
